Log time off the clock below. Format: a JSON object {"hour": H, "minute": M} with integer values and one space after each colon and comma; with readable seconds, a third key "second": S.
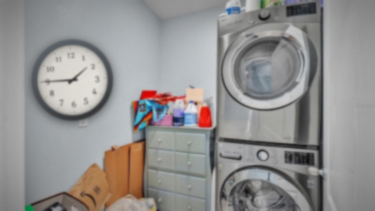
{"hour": 1, "minute": 45}
